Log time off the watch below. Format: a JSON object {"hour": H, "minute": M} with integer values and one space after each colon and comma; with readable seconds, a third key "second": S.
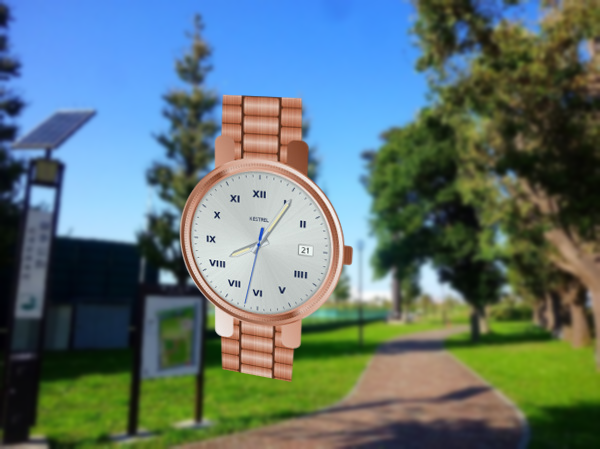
{"hour": 8, "minute": 5, "second": 32}
